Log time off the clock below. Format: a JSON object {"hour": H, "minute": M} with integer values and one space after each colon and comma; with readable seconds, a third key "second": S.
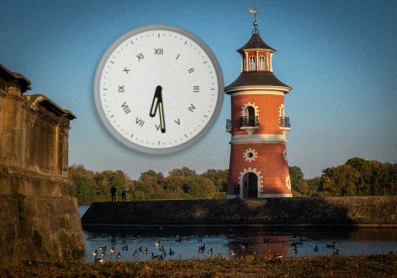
{"hour": 6, "minute": 29}
